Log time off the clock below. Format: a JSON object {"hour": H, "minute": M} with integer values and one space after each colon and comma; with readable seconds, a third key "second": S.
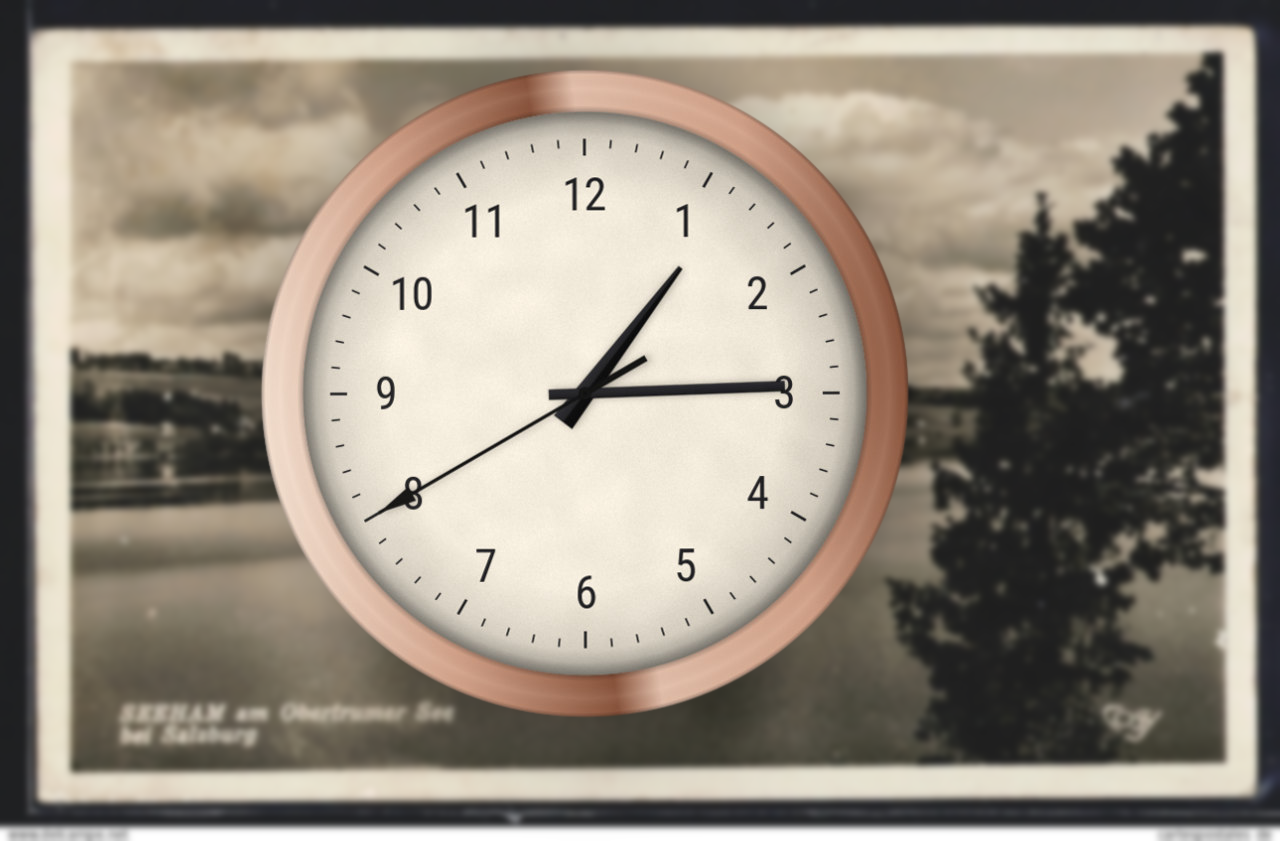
{"hour": 1, "minute": 14, "second": 40}
